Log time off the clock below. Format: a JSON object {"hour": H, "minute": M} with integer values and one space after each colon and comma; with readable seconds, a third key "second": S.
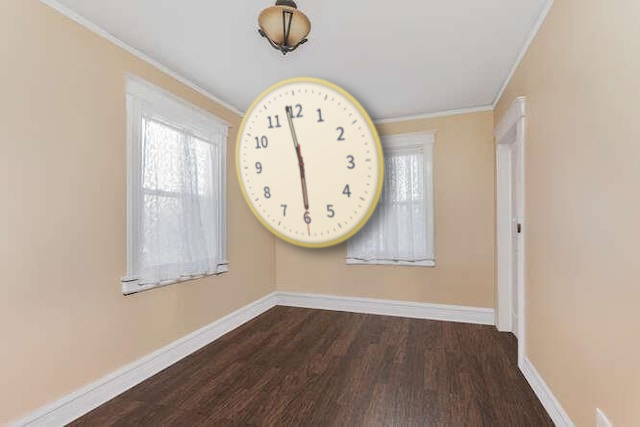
{"hour": 5, "minute": 58, "second": 30}
